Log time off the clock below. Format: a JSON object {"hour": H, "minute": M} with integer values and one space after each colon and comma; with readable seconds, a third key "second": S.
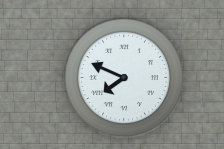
{"hour": 7, "minute": 49}
